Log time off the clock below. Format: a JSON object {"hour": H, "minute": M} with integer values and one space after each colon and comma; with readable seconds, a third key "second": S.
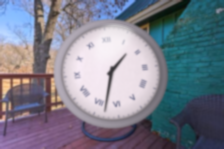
{"hour": 1, "minute": 33}
